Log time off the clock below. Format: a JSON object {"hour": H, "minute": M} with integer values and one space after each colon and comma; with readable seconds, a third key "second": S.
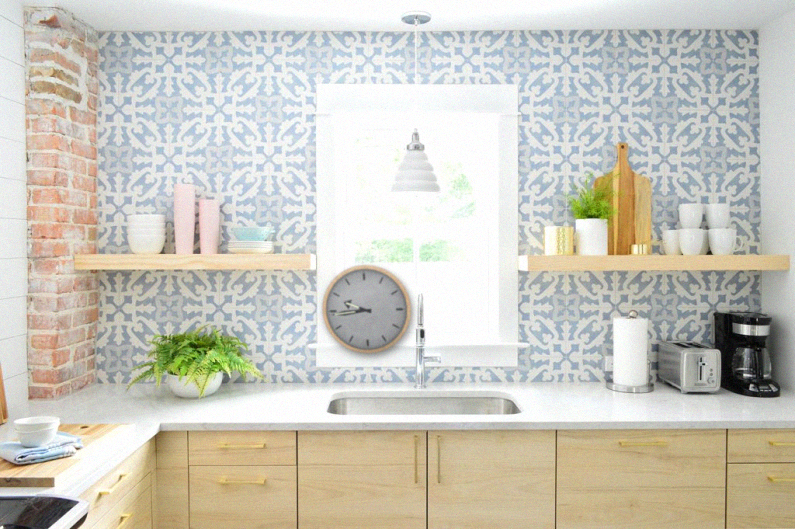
{"hour": 9, "minute": 44}
